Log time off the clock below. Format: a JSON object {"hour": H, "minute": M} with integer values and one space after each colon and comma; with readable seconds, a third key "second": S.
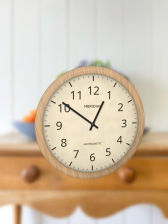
{"hour": 12, "minute": 51}
